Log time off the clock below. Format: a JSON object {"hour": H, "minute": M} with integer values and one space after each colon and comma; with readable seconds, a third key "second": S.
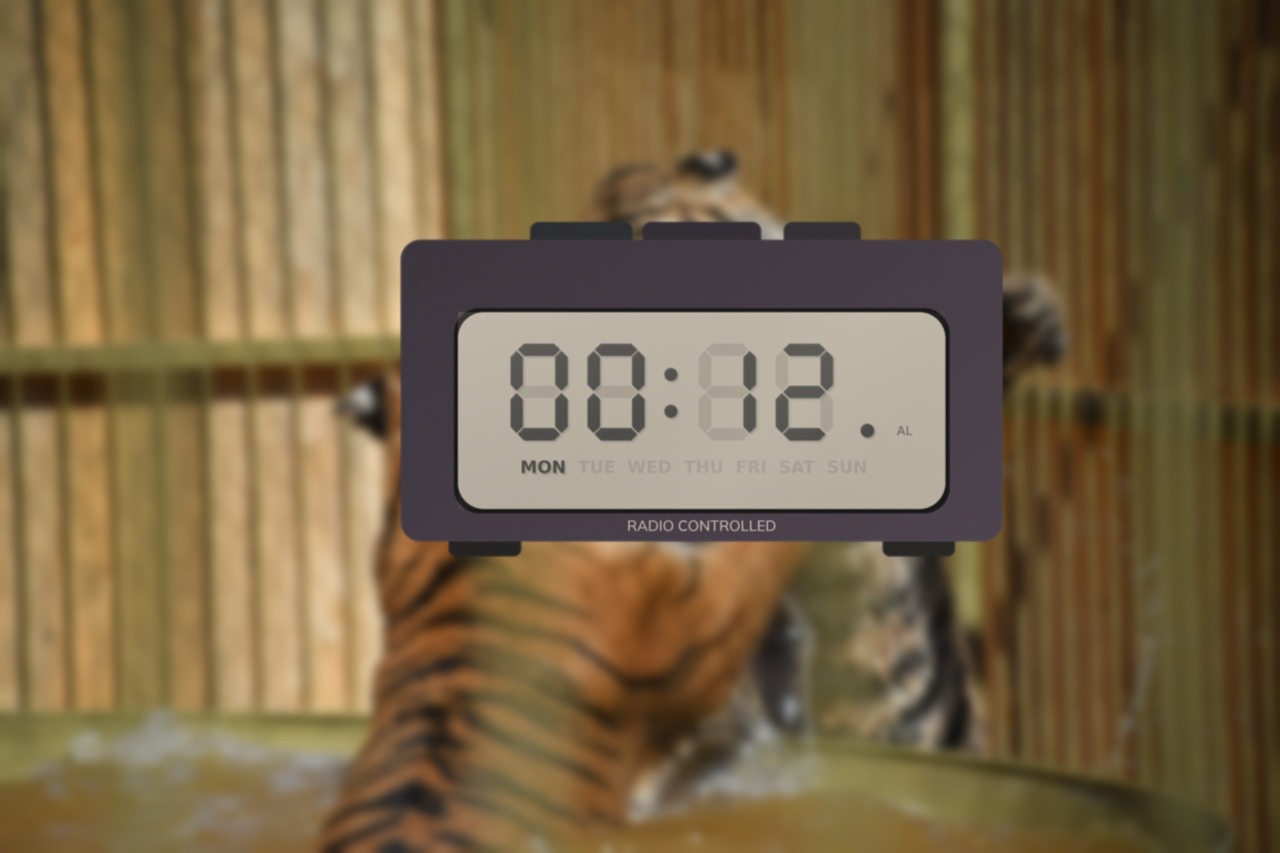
{"hour": 0, "minute": 12}
